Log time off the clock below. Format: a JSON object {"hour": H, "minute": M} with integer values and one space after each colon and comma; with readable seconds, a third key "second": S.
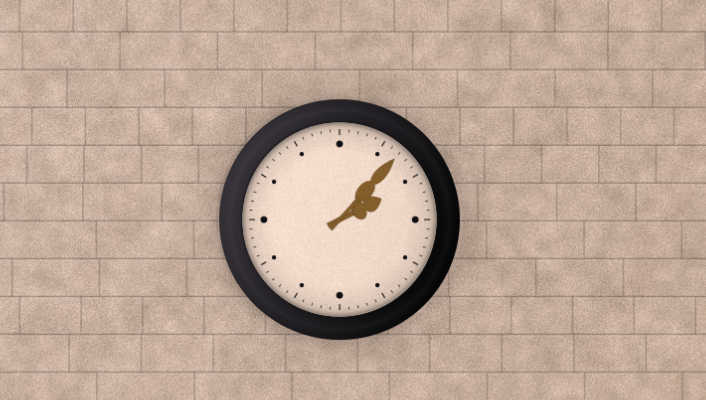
{"hour": 2, "minute": 7}
